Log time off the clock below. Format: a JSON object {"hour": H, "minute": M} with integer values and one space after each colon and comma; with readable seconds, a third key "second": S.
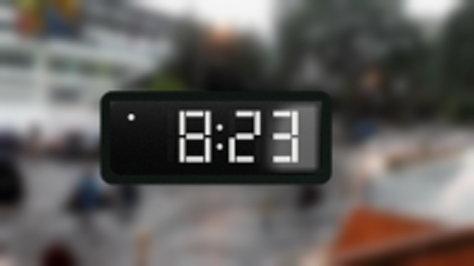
{"hour": 8, "minute": 23}
